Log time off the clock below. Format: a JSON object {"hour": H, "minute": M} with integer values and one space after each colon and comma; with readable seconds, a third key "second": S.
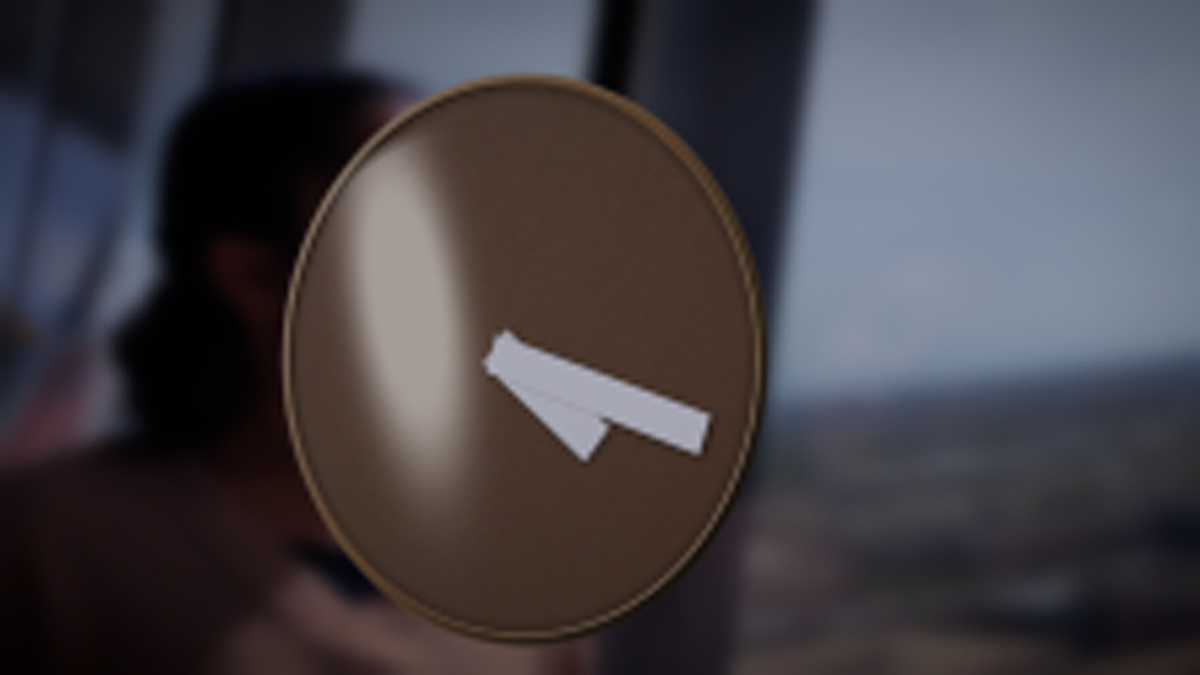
{"hour": 4, "minute": 18}
